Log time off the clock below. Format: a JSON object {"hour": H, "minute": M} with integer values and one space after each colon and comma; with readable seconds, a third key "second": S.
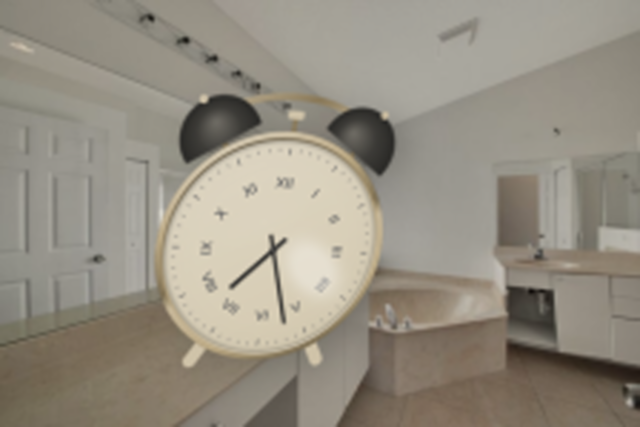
{"hour": 7, "minute": 27}
